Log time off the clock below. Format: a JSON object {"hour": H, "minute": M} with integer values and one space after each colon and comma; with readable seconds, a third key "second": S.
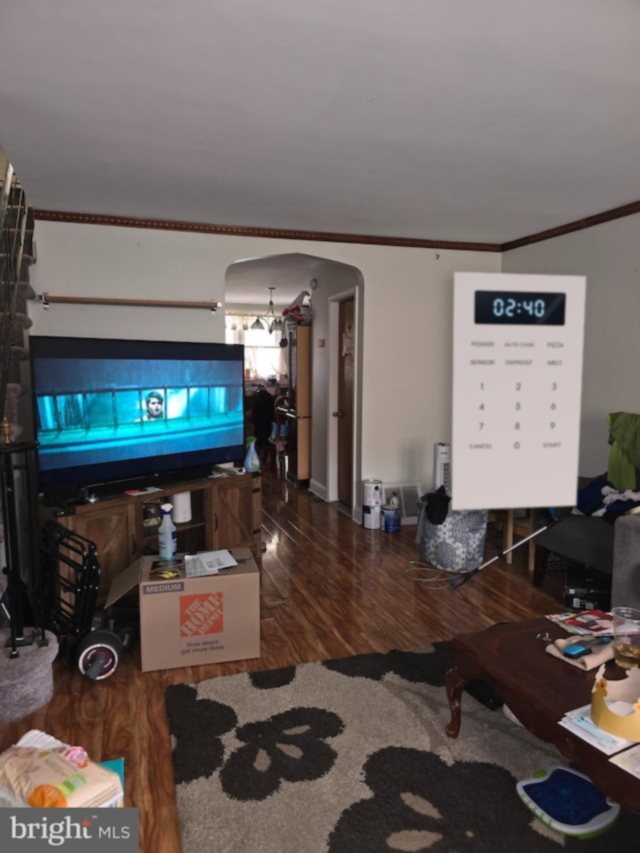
{"hour": 2, "minute": 40}
